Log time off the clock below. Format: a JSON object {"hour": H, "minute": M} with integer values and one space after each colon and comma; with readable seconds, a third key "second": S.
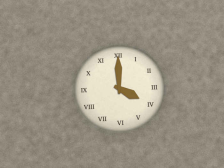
{"hour": 4, "minute": 0}
